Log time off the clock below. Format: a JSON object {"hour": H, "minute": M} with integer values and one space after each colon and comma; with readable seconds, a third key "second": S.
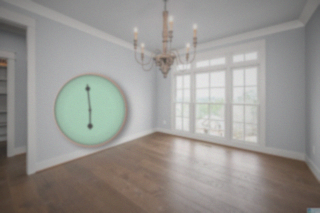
{"hour": 5, "minute": 59}
